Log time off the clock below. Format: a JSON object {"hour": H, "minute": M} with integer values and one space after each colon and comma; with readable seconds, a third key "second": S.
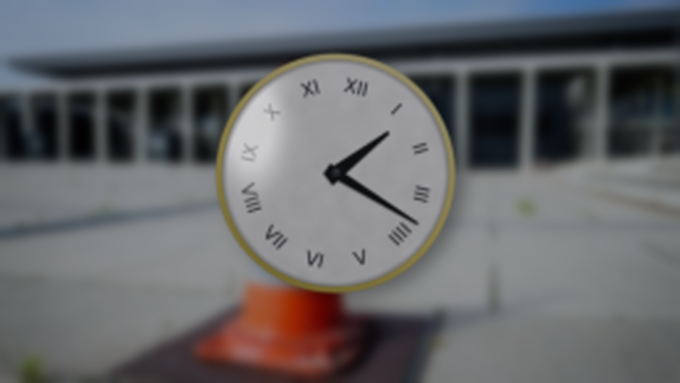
{"hour": 1, "minute": 18}
